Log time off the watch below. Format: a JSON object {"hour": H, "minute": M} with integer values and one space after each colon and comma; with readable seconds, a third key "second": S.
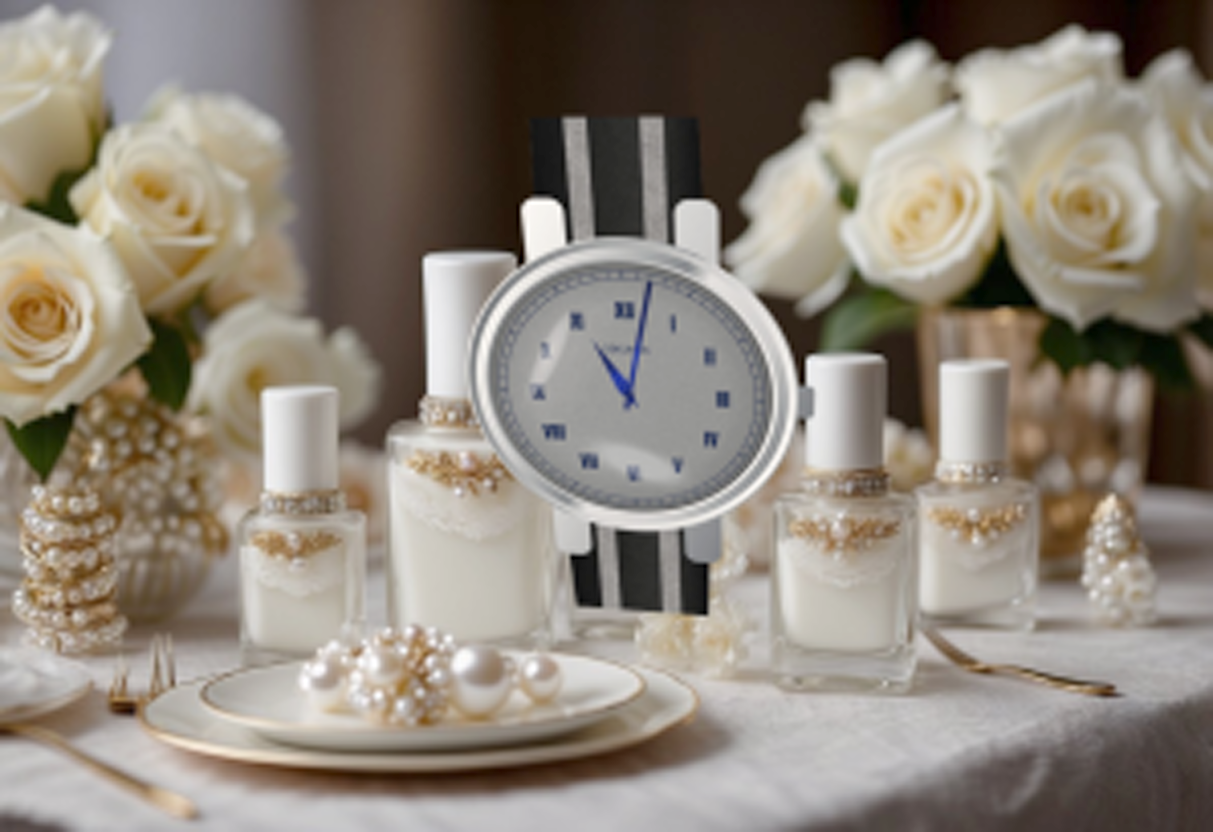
{"hour": 11, "minute": 2}
